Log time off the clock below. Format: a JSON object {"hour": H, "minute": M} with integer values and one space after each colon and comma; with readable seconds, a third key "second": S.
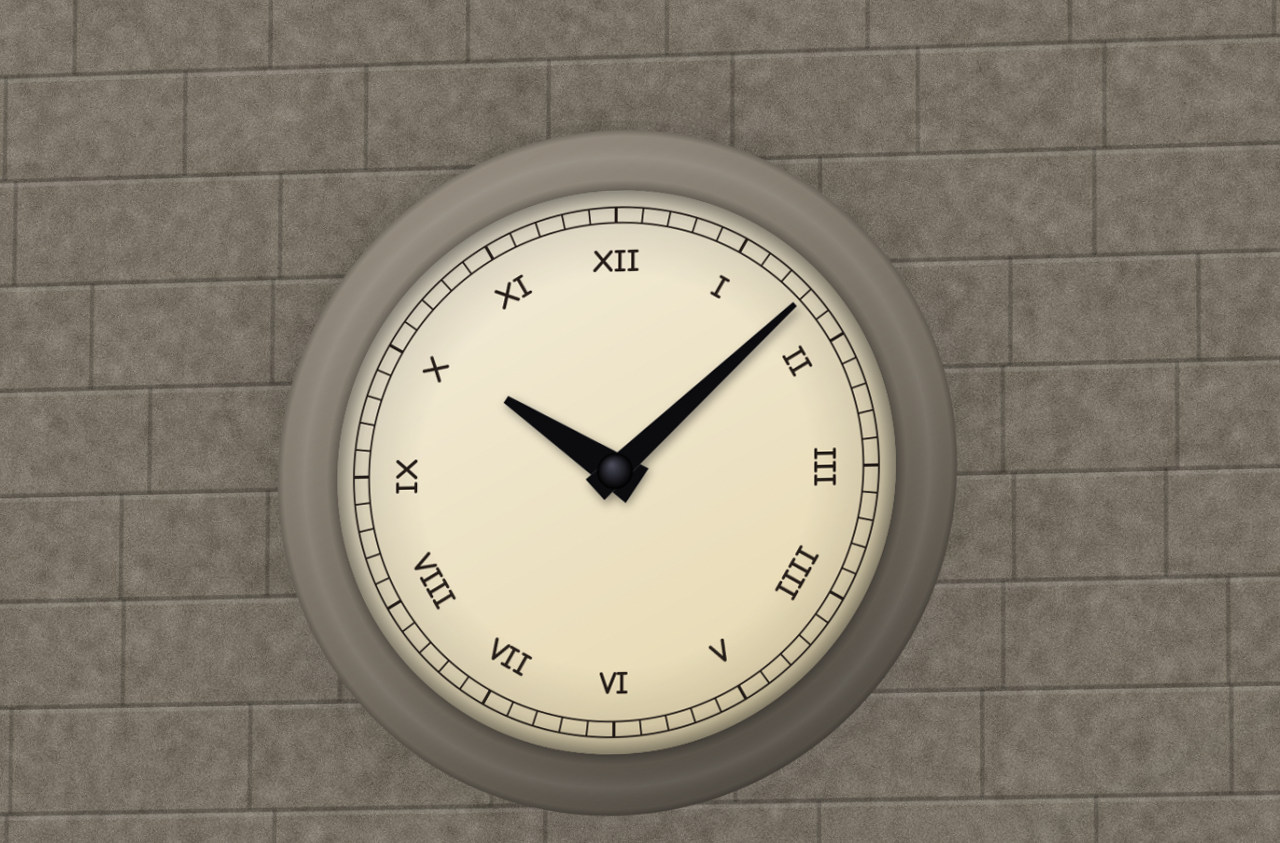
{"hour": 10, "minute": 8}
